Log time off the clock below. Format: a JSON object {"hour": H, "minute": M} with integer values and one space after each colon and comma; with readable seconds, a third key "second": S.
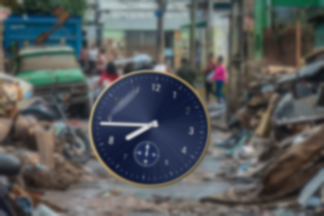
{"hour": 7, "minute": 44}
